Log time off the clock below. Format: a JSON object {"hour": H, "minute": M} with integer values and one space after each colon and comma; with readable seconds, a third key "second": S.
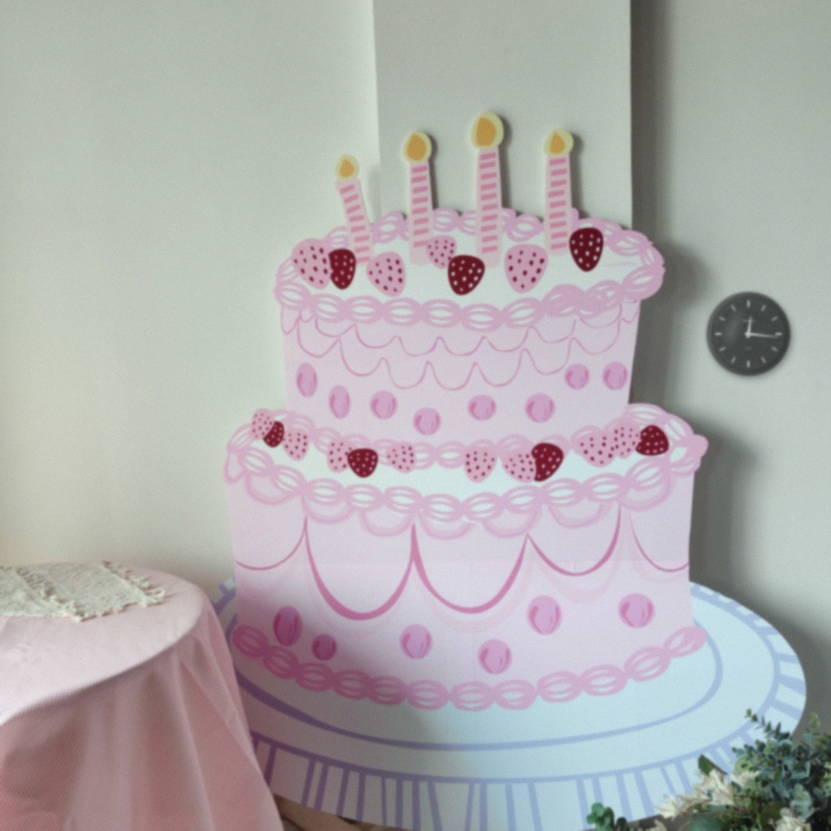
{"hour": 12, "minute": 16}
